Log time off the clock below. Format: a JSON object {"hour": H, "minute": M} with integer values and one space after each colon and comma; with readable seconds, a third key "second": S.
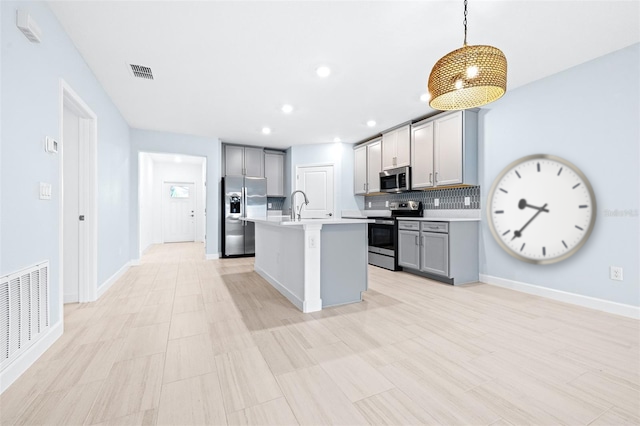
{"hour": 9, "minute": 38}
